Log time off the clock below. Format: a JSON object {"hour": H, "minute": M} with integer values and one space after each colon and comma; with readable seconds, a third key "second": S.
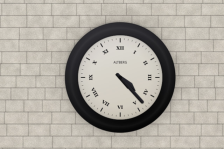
{"hour": 4, "minute": 23}
